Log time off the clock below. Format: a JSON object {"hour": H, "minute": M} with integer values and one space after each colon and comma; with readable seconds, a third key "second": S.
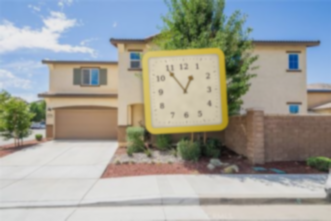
{"hour": 12, "minute": 54}
